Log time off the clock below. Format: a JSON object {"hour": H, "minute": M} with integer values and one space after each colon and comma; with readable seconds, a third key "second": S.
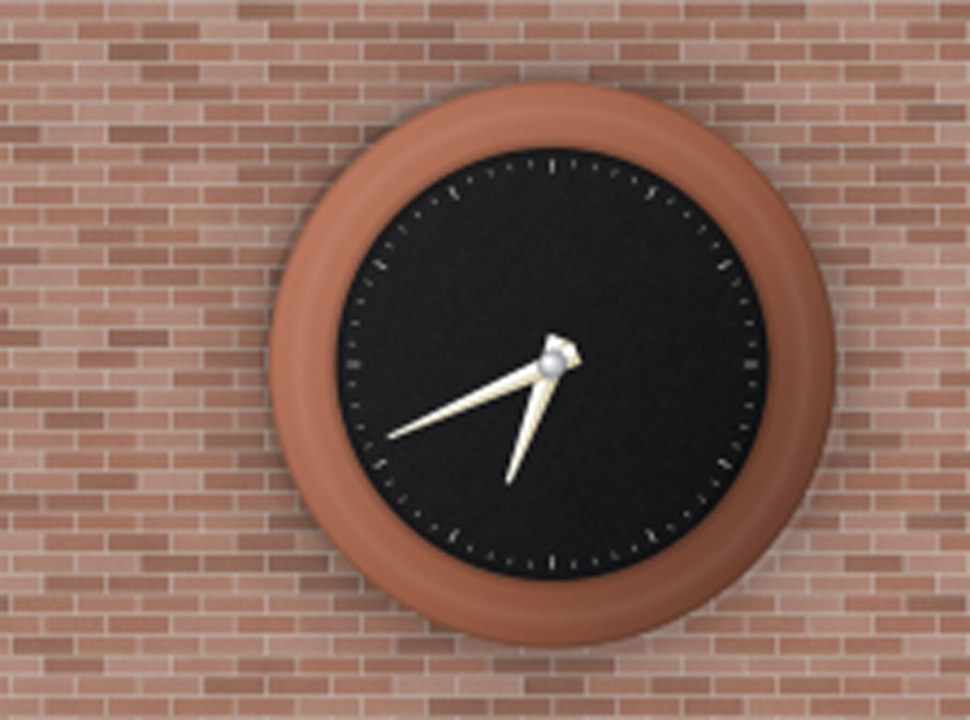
{"hour": 6, "minute": 41}
